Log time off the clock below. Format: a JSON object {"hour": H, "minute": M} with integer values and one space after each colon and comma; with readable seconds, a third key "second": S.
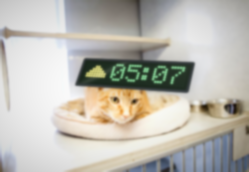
{"hour": 5, "minute": 7}
